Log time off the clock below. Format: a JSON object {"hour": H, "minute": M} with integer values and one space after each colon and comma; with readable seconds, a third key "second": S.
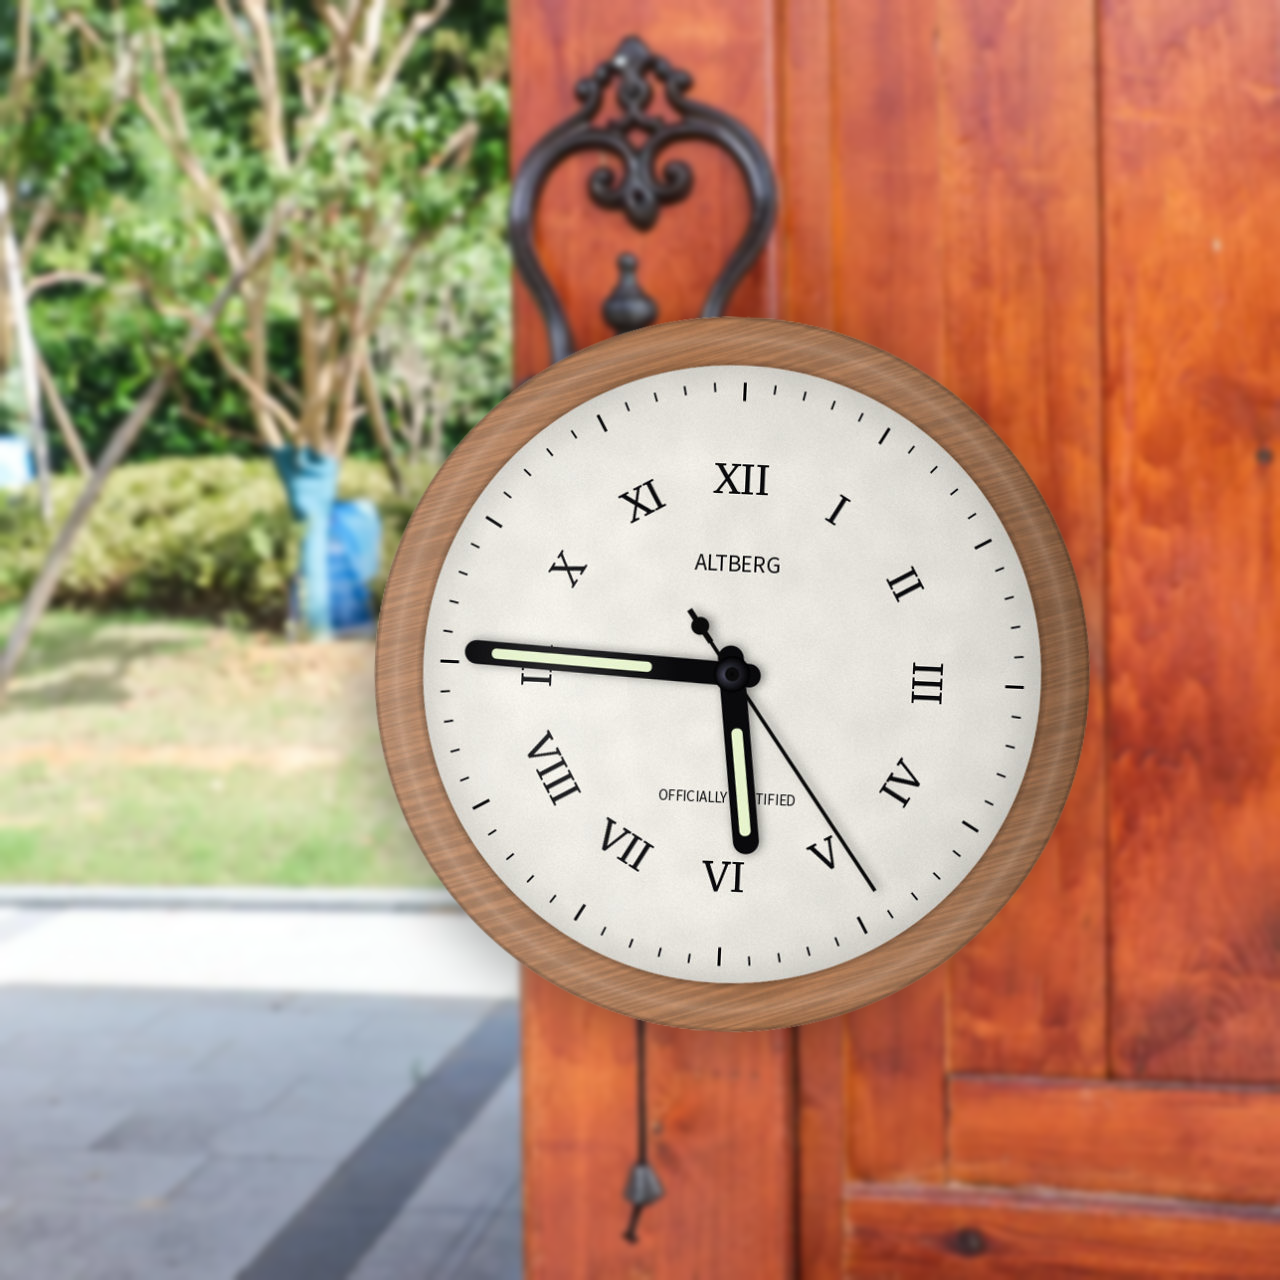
{"hour": 5, "minute": 45, "second": 24}
